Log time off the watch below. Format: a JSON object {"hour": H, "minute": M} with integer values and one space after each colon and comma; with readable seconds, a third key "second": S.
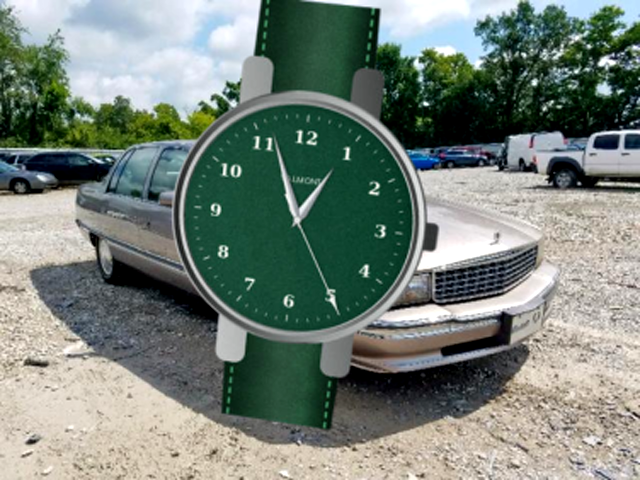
{"hour": 12, "minute": 56, "second": 25}
